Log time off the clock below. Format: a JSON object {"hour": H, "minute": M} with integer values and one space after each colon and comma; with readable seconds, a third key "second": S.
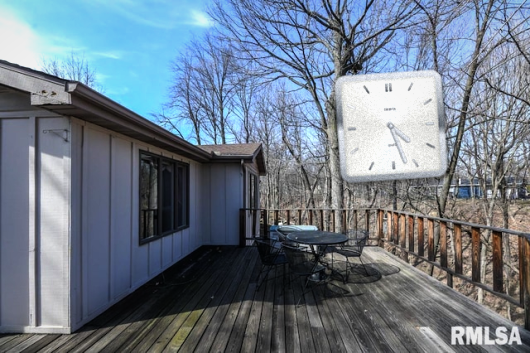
{"hour": 4, "minute": 27}
